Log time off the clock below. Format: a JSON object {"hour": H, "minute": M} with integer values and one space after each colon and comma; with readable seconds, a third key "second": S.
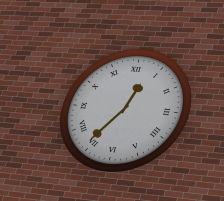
{"hour": 12, "minute": 36}
